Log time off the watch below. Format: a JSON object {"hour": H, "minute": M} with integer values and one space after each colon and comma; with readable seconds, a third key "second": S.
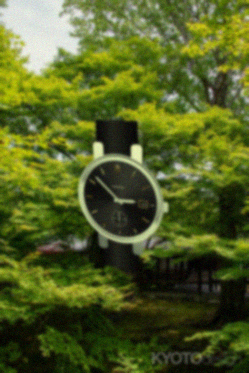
{"hour": 2, "minute": 52}
